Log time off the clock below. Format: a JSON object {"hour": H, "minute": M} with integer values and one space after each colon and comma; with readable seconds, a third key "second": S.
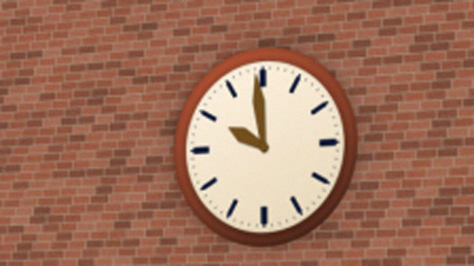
{"hour": 9, "minute": 59}
